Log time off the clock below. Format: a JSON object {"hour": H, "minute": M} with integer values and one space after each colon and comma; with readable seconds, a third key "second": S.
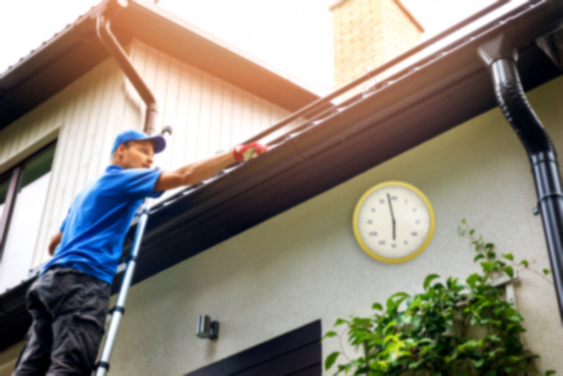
{"hour": 5, "minute": 58}
